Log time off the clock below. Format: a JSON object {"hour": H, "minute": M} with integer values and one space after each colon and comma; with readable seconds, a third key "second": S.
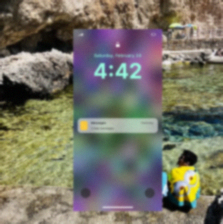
{"hour": 4, "minute": 42}
